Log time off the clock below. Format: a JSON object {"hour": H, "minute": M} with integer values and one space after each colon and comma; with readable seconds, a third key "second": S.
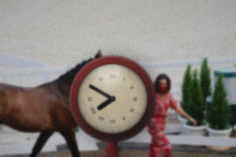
{"hour": 7, "minute": 50}
